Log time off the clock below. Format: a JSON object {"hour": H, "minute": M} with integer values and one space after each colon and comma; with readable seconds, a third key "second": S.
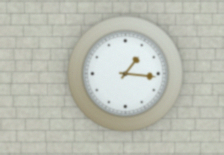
{"hour": 1, "minute": 16}
